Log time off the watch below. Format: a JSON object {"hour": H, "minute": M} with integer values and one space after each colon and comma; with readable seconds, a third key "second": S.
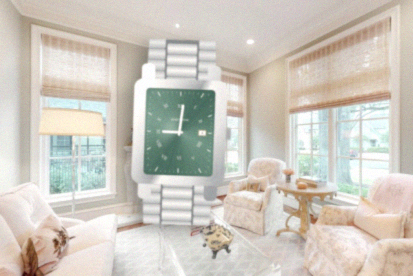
{"hour": 9, "minute": 1}
